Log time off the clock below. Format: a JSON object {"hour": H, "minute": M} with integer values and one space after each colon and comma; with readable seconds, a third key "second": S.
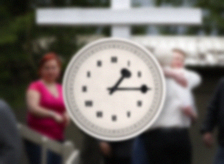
{"hour": 1, "minute": 15}
